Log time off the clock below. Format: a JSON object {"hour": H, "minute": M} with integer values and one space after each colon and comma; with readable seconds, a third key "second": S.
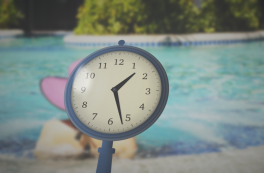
{"hour": 1, "minute": 27}
